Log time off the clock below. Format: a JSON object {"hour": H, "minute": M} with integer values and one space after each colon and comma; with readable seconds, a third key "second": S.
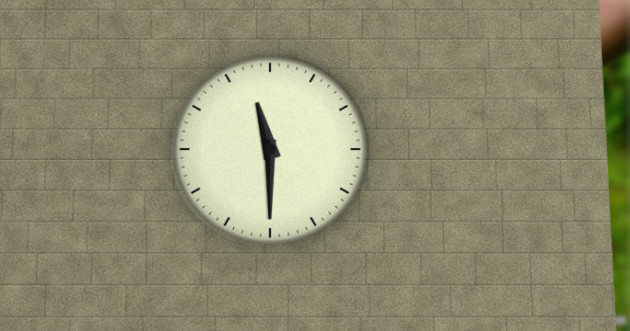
{"hour": 11, "minute": 30}
